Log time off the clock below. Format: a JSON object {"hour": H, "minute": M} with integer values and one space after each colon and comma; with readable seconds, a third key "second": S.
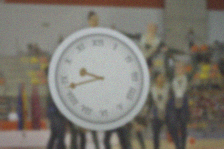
{"hour": 9, "minute": 43}
